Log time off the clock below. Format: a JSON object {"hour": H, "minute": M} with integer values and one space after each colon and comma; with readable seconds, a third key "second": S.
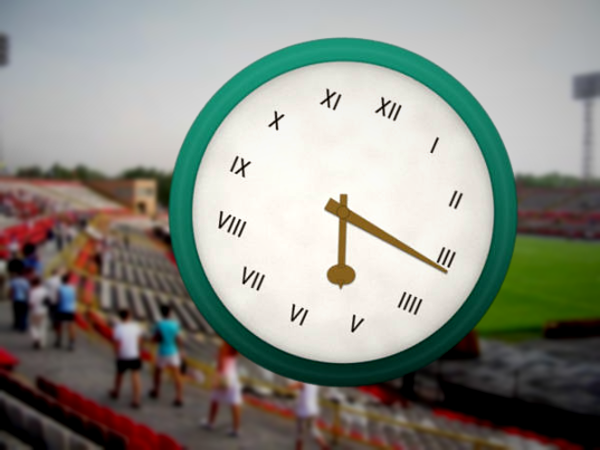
{"hour": 5, "minute": 16}
